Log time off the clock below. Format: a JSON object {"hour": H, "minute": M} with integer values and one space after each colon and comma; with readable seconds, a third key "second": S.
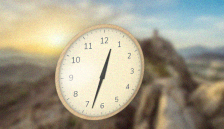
{"hour": 12, "minute": 33}
